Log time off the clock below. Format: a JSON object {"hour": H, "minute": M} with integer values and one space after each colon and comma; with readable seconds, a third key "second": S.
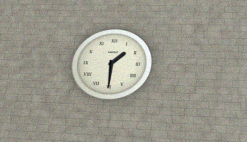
{"hour": 1, "minute": 30}
